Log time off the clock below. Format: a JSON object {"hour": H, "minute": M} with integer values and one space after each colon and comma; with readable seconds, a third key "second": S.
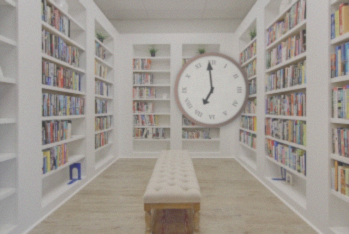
{"hour": 6, "minute": 59}
